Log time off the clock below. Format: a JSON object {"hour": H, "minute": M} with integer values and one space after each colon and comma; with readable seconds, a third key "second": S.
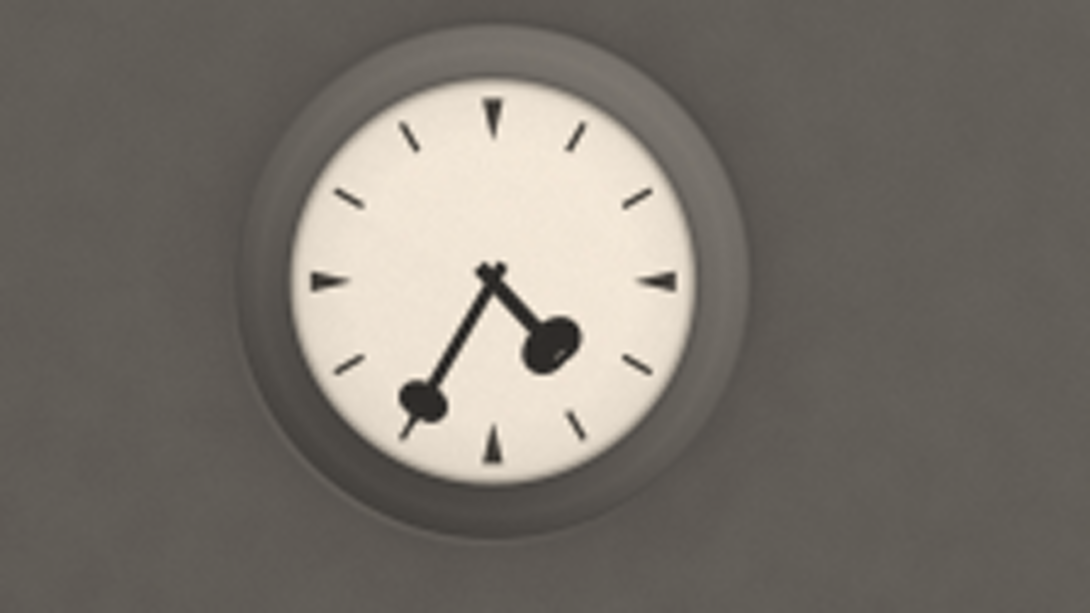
{"hour": 4, "minute": 35}
